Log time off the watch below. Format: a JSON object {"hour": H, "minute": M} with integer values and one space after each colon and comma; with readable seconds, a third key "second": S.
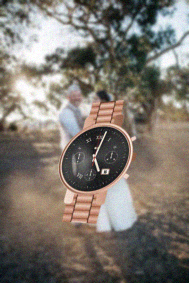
{"hour": 5, "minute": 2}
